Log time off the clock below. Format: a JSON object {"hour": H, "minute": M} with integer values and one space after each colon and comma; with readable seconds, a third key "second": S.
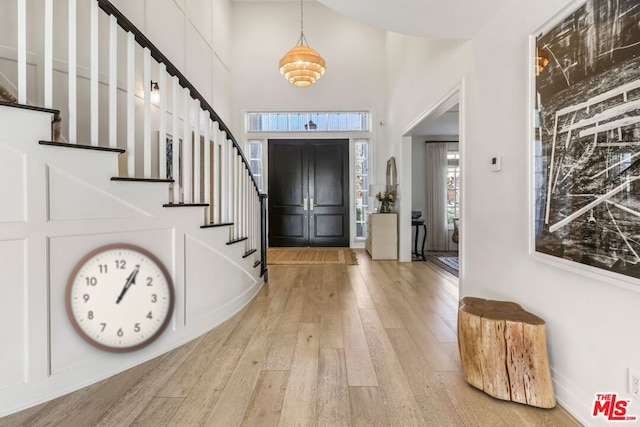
{"hour": 1, "minute": 5}
